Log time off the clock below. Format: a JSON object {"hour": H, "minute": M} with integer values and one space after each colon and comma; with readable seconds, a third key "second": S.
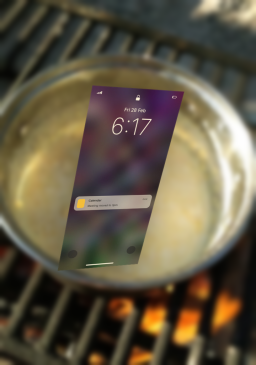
{"hour": 6, "minute": 17}
